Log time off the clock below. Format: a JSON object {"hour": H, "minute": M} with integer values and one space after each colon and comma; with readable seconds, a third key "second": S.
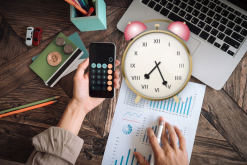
{"hour": 7, "minute": 26}
